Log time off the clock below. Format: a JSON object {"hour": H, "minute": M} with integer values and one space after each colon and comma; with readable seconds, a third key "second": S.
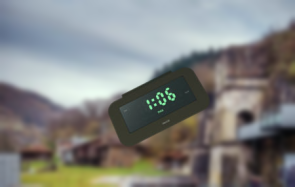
{"hour": 1, "minute": 6}
